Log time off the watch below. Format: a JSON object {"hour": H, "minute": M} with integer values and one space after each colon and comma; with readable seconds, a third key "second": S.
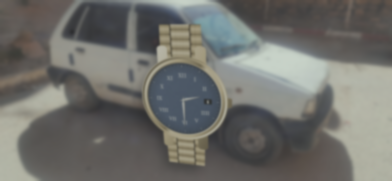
{"hour": 2, "minute": 30}
